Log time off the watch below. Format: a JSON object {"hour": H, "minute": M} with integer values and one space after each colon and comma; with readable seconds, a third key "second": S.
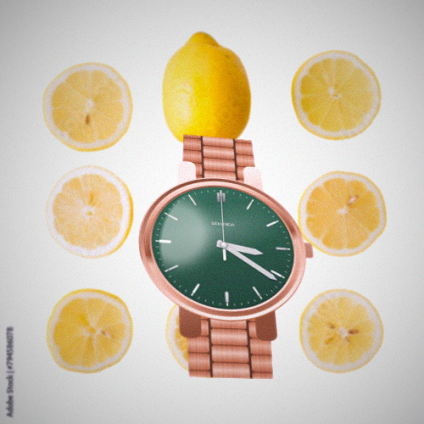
{"hour": 3, "minute": 21, "second": 0}
